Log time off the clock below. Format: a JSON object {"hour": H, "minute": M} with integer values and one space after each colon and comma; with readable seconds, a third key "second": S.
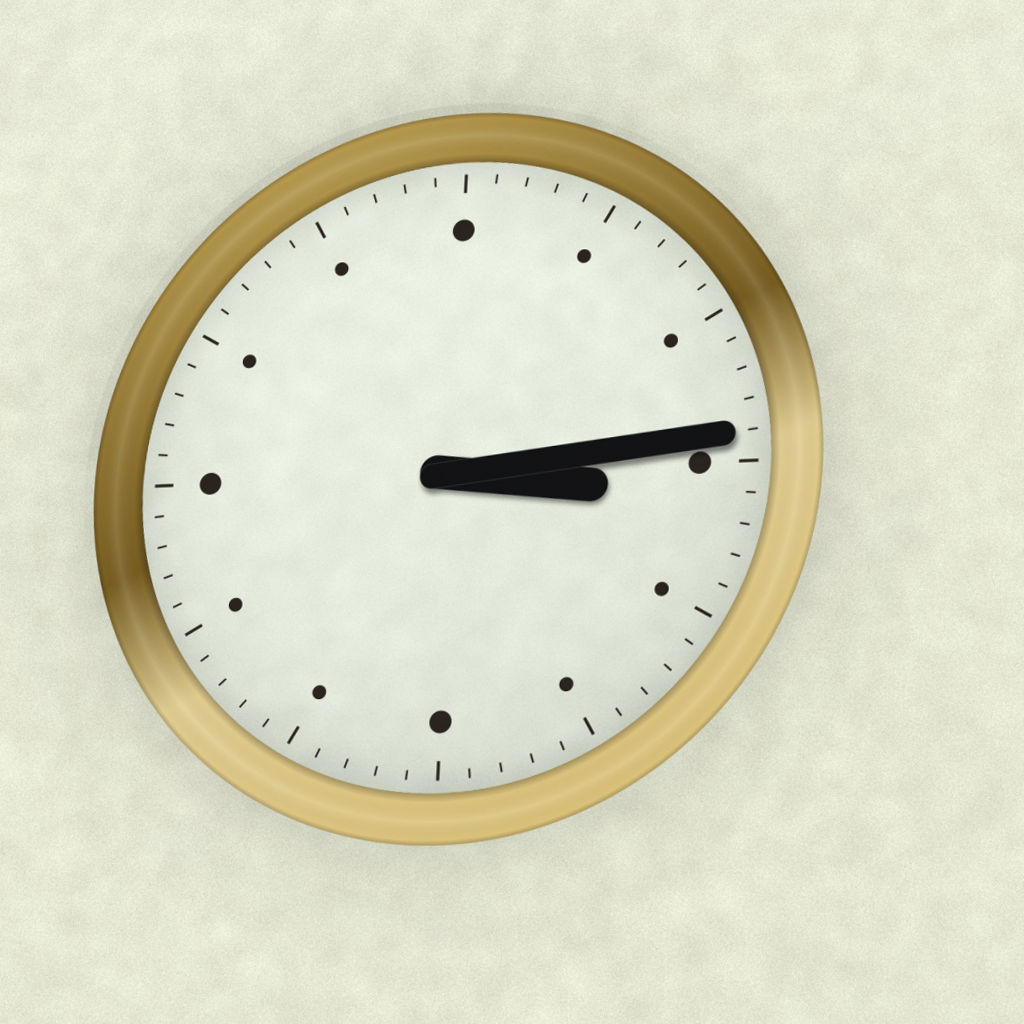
{"hour": 3, "minute": 14}
